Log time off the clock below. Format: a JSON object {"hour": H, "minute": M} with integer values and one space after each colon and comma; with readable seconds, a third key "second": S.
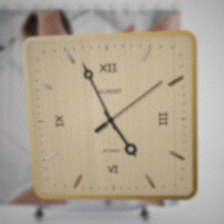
{"hour": 4, "minute": 56, "second": 9}
